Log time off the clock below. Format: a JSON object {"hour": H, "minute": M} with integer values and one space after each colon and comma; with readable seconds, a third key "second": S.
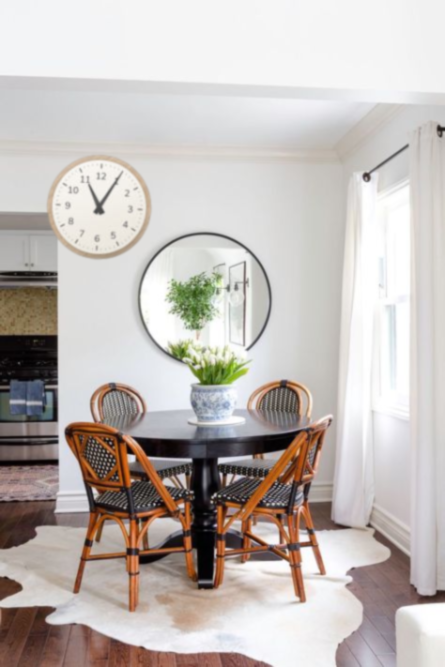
{"hour": 11, "minute": 5}
